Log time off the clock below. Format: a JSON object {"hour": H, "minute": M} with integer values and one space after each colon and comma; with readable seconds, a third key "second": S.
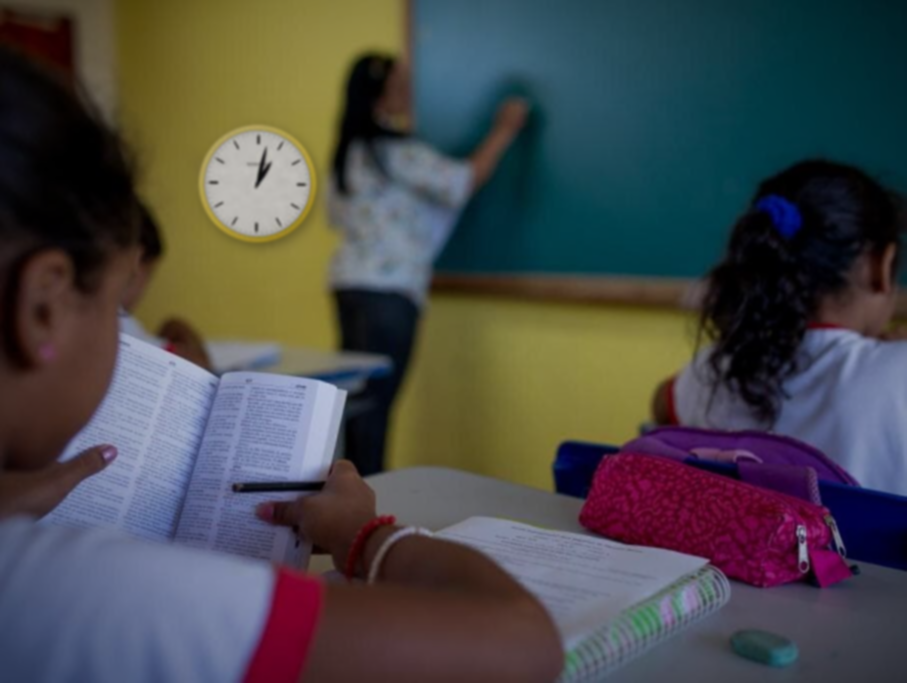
{"hour": 1, "minute": 2}
